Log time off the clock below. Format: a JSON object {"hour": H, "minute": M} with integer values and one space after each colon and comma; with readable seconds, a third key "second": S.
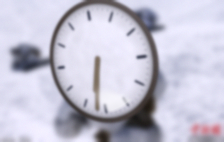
{"hour": 6, "minute": 32}
